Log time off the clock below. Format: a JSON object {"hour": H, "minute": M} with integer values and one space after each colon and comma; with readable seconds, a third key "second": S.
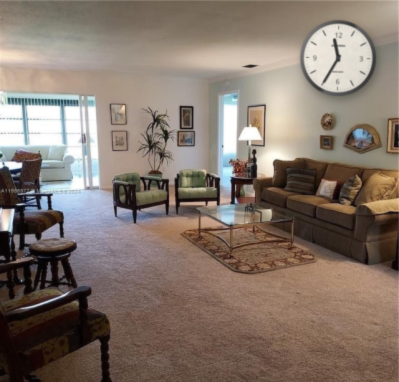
{"hour": 11, "minute": 35}
